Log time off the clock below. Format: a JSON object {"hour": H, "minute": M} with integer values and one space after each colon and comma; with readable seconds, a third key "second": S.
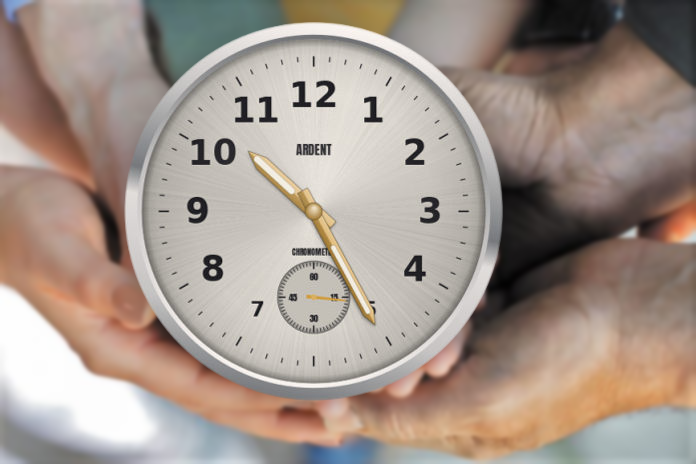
{"hour": 10, "minute": 25, "second": 16}
